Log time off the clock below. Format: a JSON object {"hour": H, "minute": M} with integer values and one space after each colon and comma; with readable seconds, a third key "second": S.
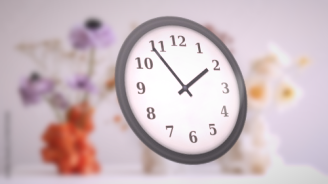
{"hour": 1, "minute": 54}
